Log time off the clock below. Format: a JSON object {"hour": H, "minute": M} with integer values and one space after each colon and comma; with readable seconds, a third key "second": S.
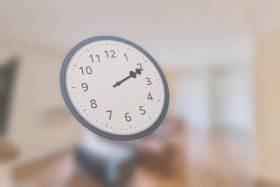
{"hour": 2, "minute": 11}
